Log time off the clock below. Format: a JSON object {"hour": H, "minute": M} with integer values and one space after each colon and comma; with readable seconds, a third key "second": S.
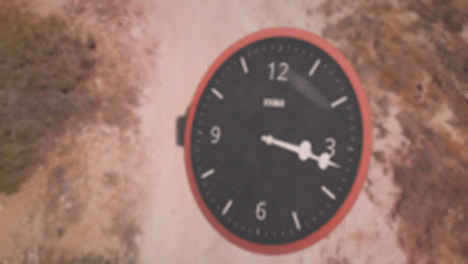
{"hour": 3, "minute": 17}
